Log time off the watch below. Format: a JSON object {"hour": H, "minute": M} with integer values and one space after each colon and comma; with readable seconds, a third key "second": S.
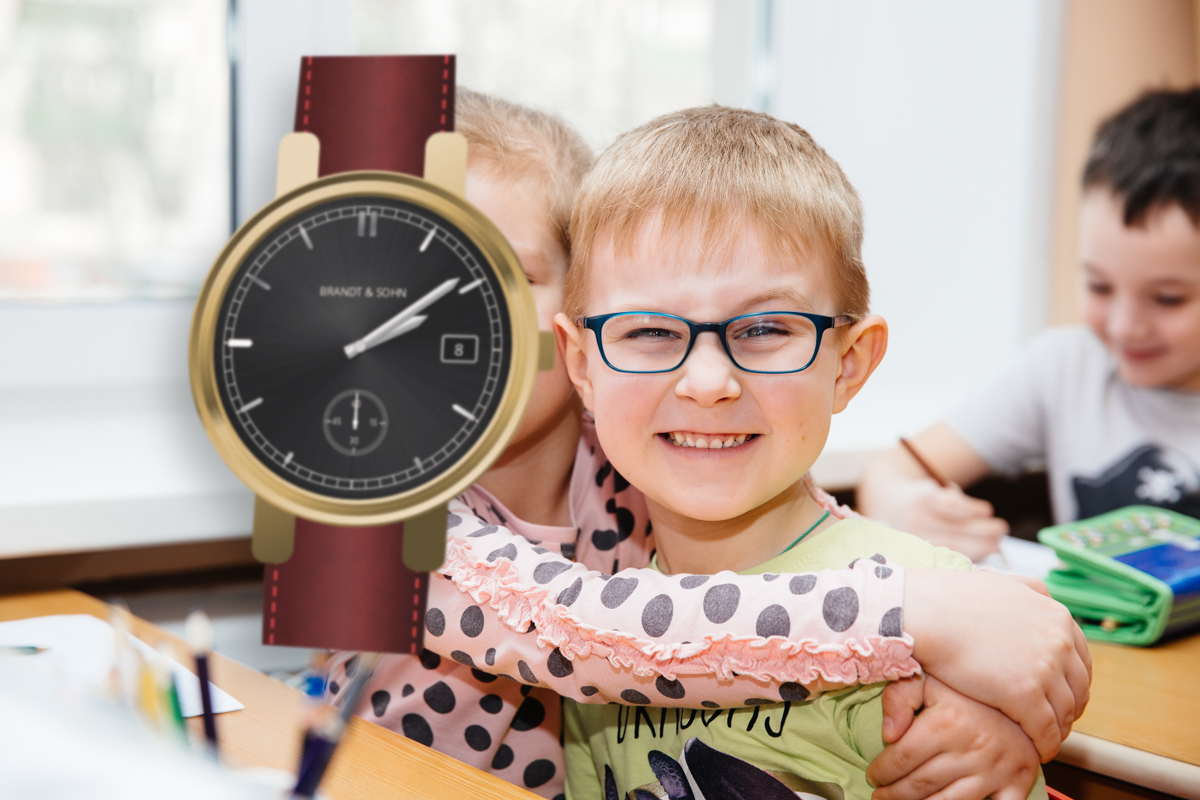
{"hour": 2, "minute": 9}
